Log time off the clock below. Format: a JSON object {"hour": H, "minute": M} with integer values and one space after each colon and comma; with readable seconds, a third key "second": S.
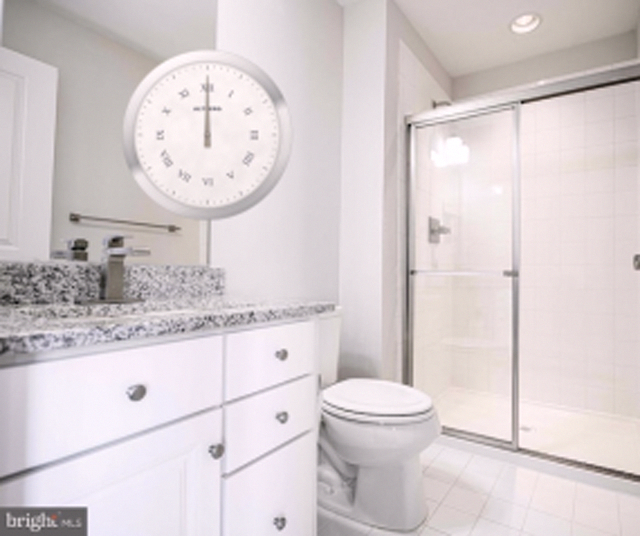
{"hour": 12, "minute": 0}
